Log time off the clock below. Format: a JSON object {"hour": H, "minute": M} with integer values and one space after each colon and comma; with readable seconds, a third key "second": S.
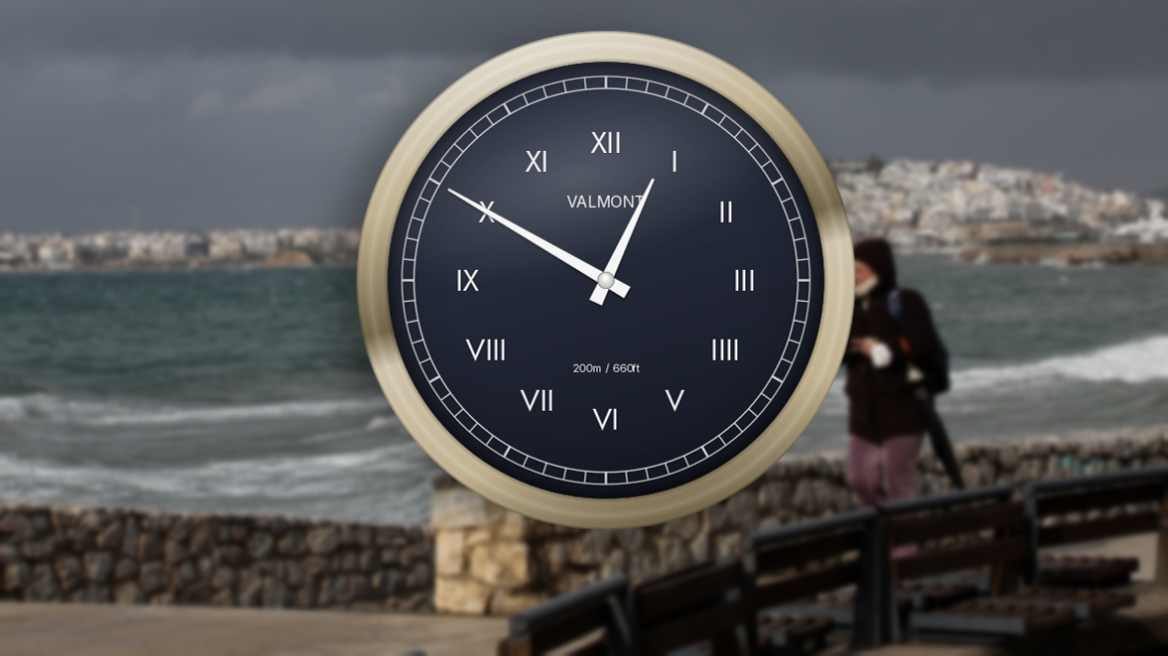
{"hour": 12, "minute": 50}
